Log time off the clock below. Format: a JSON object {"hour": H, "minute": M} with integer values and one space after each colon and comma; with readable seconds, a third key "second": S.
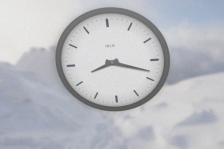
{"hour": 8, "minute": 18}
